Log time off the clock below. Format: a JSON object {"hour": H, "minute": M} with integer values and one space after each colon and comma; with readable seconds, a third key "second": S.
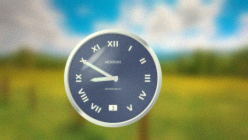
{"hour": 8, "minute": 50}
